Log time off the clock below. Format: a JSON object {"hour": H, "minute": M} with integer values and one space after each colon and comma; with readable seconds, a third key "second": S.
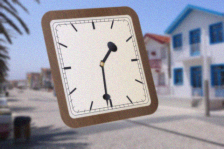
{"hour": 1, "minute": 31}
